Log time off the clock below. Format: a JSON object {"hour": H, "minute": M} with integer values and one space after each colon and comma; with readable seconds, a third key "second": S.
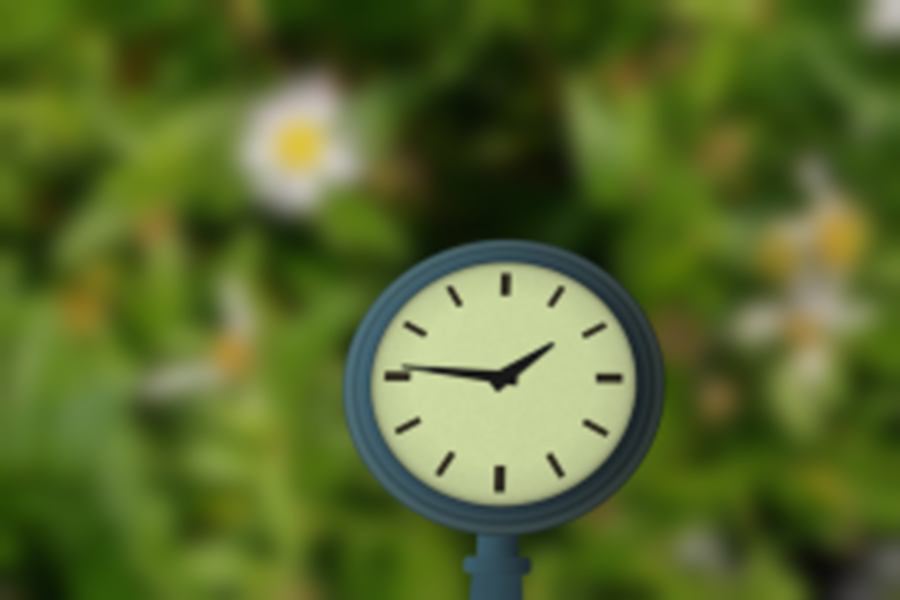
{"hour": 1, "minute": 46}
